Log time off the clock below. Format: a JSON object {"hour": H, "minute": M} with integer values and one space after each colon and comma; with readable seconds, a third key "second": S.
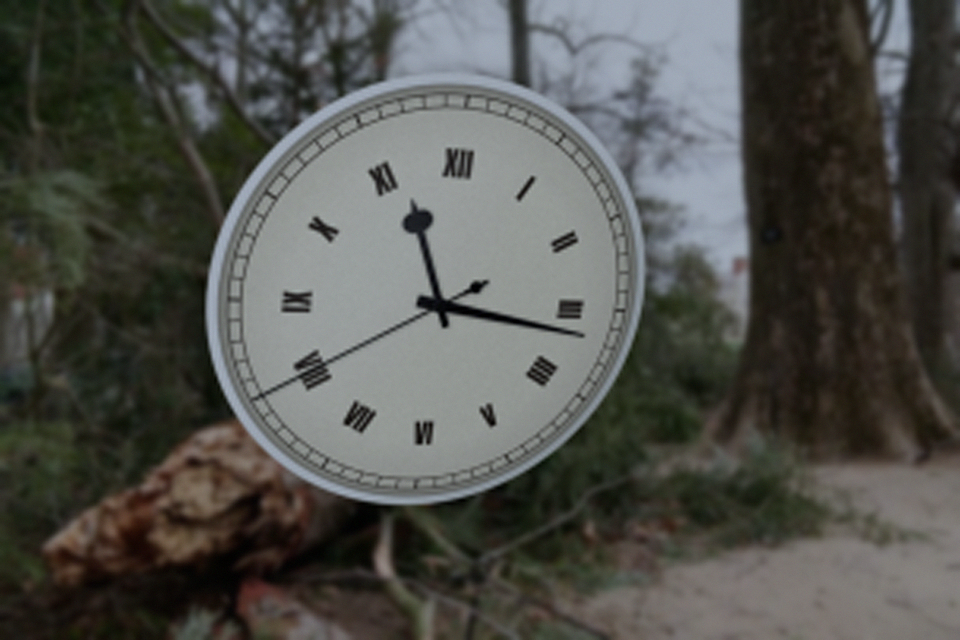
{"hour": 11, "minute": 16, "second": 40}
